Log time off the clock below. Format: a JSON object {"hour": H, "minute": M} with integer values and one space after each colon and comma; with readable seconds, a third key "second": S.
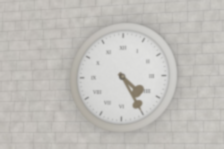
{"hour": 4, "minute": 25}
